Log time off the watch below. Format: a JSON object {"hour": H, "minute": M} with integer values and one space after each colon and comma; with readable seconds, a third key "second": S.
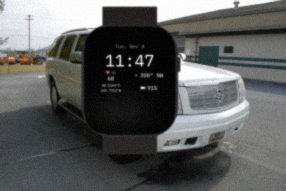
{"hour": 11, "minute": 47}
